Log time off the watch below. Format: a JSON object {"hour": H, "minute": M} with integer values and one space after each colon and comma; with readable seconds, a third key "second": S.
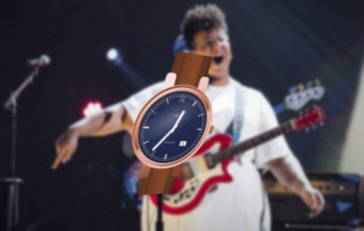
{"hour": 12, "minute": 36}
